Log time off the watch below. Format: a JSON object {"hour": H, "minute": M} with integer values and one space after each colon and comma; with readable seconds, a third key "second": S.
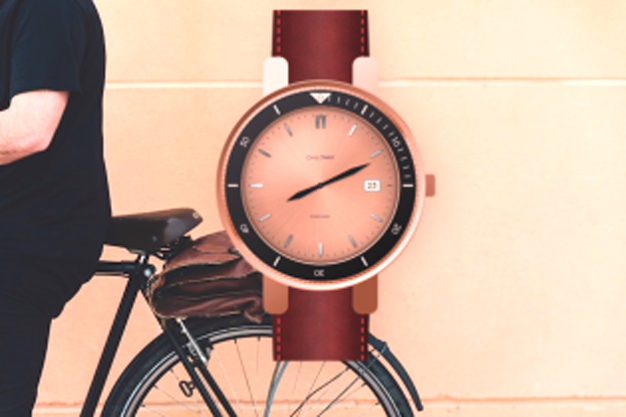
{"hour": 8, "minute": 11}
